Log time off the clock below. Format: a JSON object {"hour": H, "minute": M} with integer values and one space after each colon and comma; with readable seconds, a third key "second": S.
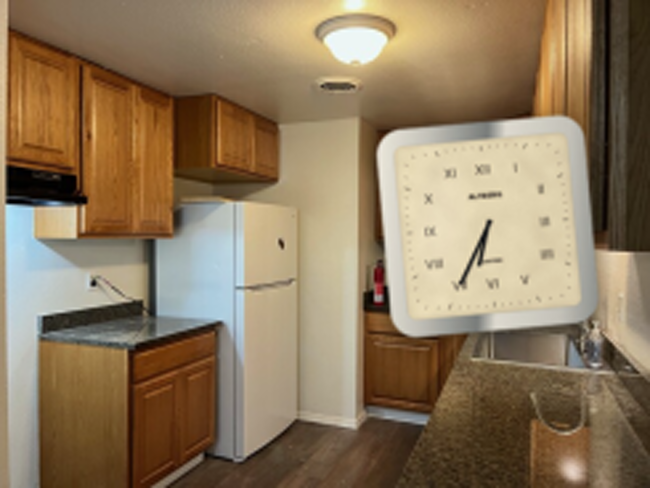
{"hour": 6, "minute": 35}
